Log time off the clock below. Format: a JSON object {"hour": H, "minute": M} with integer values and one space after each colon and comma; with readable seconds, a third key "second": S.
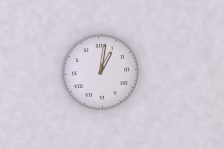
{"hour": 1, "minute": 2}
